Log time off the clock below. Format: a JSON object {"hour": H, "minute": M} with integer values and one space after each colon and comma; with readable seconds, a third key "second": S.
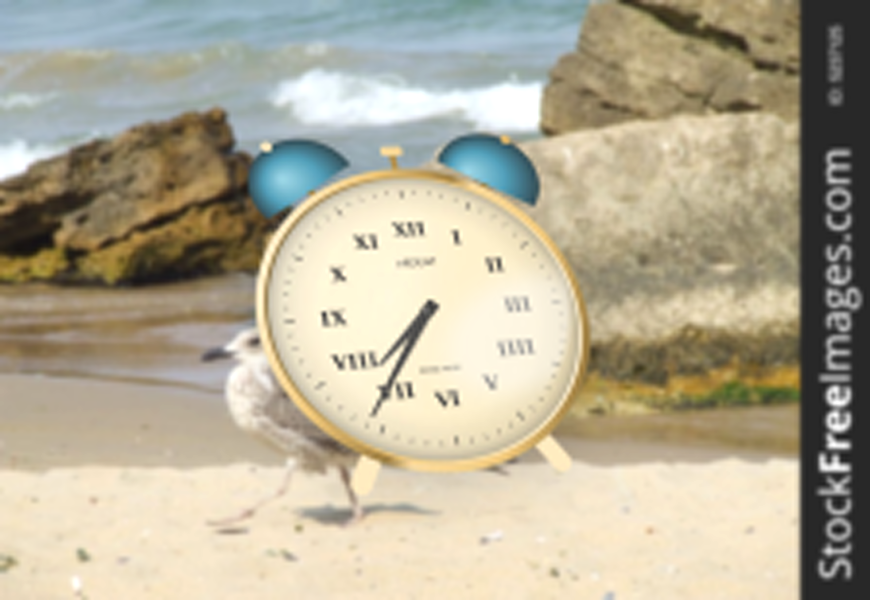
{"hour": 7, "minute": 36}
